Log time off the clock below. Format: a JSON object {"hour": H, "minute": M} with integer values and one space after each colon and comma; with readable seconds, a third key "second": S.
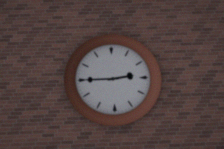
{"hour": 2, "minute": 45}
